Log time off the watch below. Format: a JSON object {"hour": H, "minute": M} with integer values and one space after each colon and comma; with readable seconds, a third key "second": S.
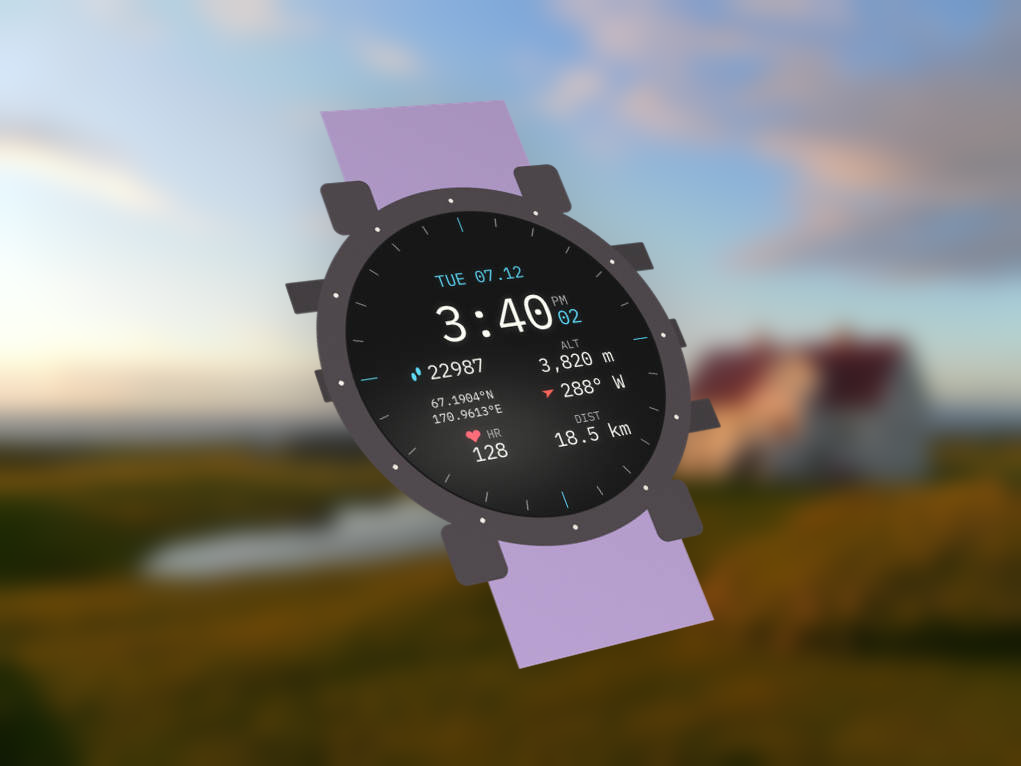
{"hour": 3, "minute": 40, "second": 2}
